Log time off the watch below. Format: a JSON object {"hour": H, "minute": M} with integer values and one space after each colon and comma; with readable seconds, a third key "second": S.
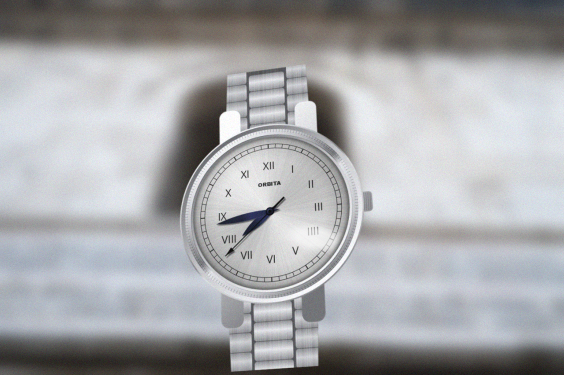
{"hour": 7, "minute": 43, "second": 38}
